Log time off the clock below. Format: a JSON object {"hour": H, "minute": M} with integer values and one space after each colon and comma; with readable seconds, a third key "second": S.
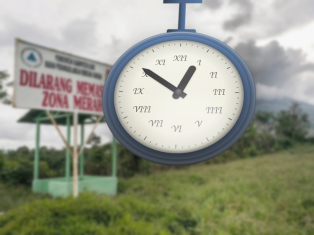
{"hour": 12, "minute": 51}
